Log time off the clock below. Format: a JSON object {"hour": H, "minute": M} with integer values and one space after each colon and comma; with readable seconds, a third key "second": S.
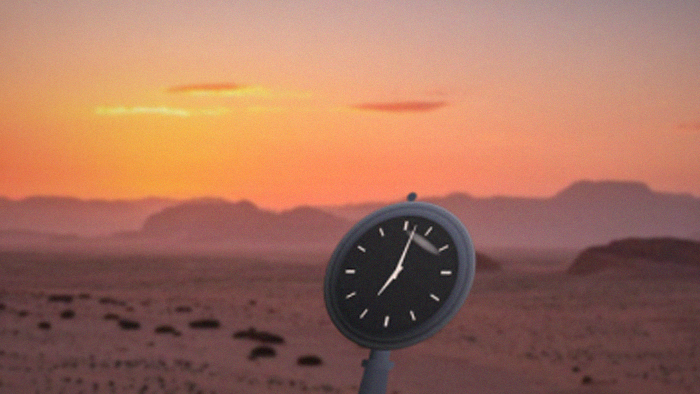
{"hour": 7, "minute": 2}
